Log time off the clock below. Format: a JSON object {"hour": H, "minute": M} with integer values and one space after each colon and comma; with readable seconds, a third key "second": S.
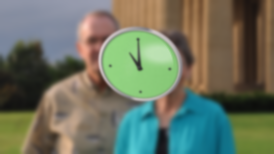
{"hour": 11, "minute": 0}
